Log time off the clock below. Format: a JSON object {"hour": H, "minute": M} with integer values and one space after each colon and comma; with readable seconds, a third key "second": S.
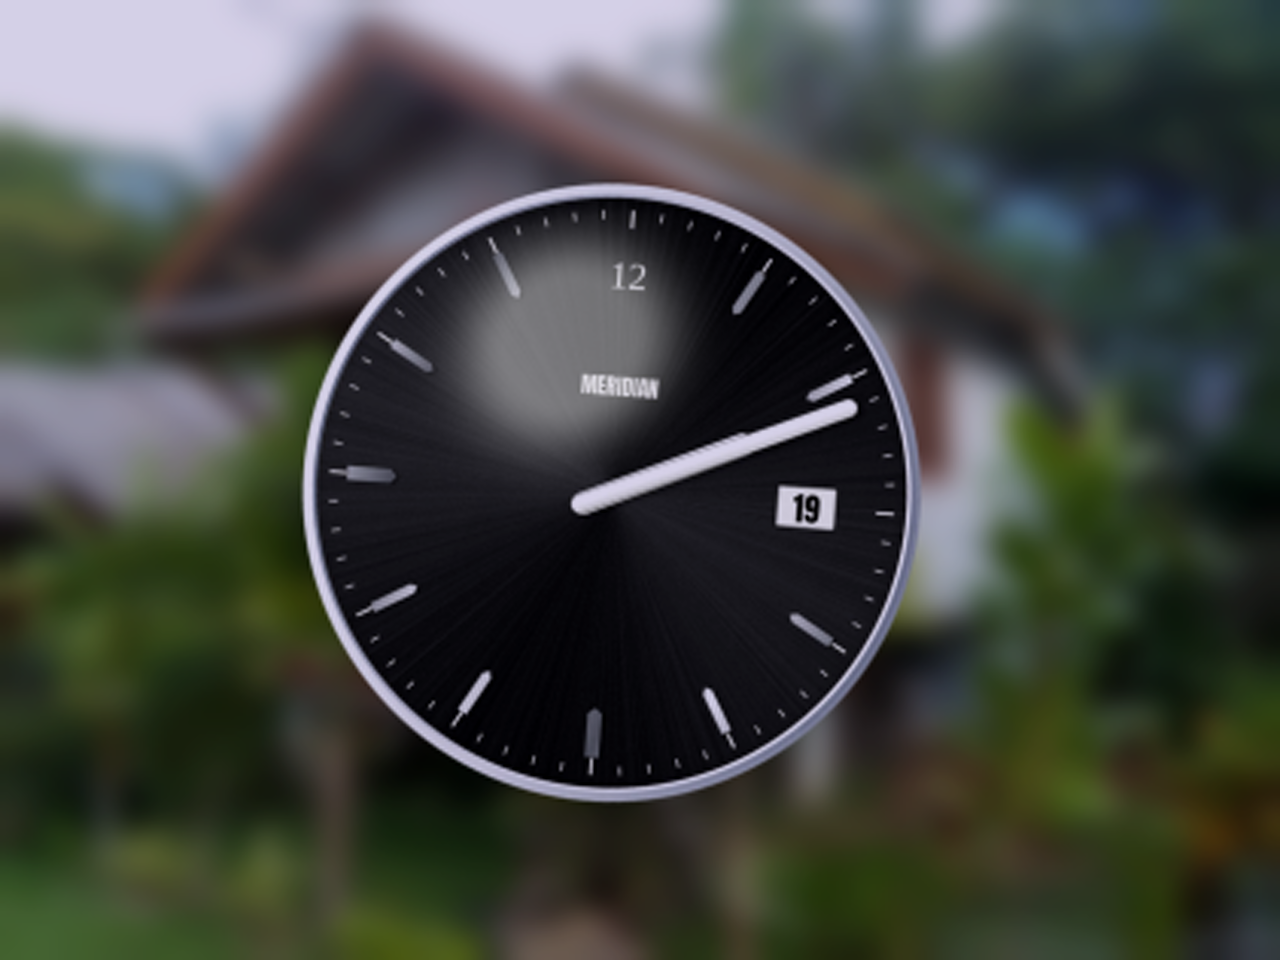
{"hour": 2, "minute": 11}
